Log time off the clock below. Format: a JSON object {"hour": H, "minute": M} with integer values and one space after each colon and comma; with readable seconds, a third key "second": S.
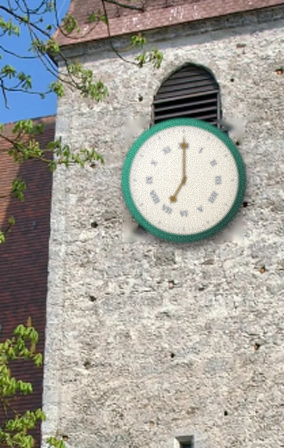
{"hour": 7, "minute": 0}
